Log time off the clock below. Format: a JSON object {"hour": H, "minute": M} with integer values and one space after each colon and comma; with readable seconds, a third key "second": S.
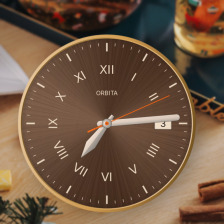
{"hour": 7, "minute": 14, "second": 11}
